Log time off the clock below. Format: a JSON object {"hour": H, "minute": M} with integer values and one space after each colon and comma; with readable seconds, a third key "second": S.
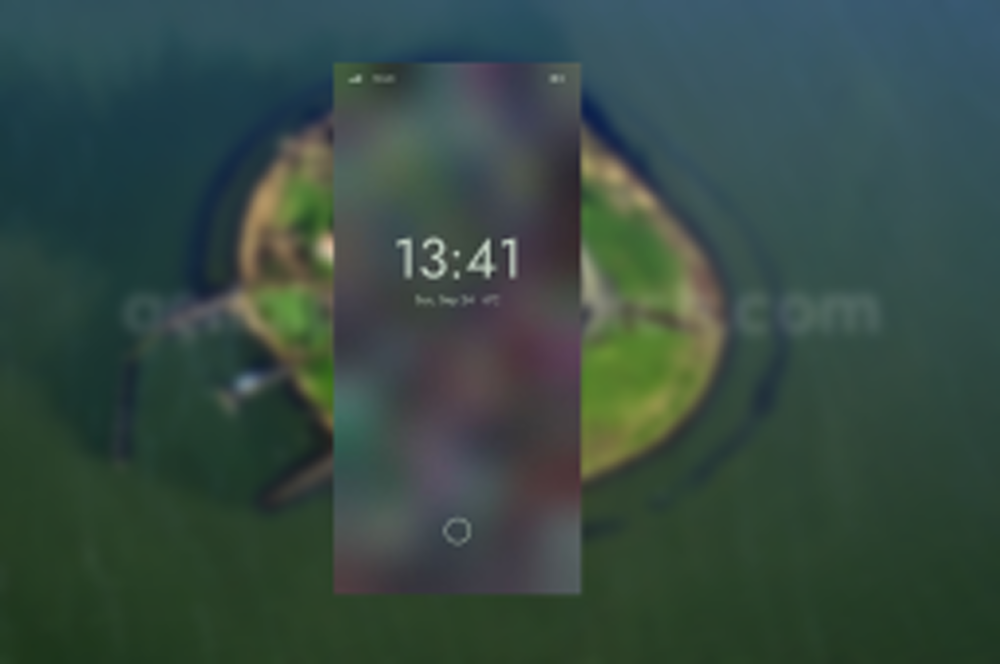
{"hour": 13, "minute": 41}
